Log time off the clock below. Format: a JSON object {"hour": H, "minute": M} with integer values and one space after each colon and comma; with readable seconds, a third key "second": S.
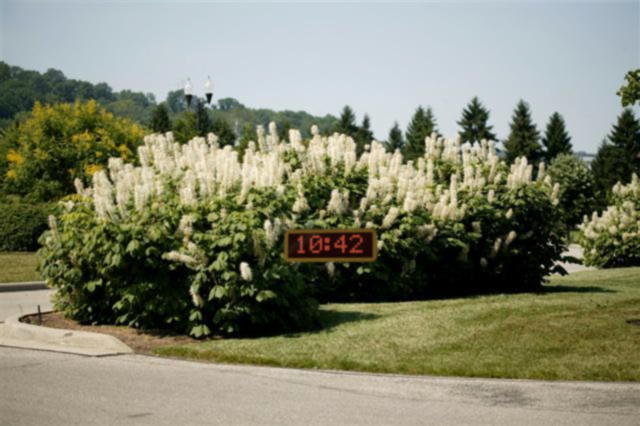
{"hour": 10, "minute": 42}
